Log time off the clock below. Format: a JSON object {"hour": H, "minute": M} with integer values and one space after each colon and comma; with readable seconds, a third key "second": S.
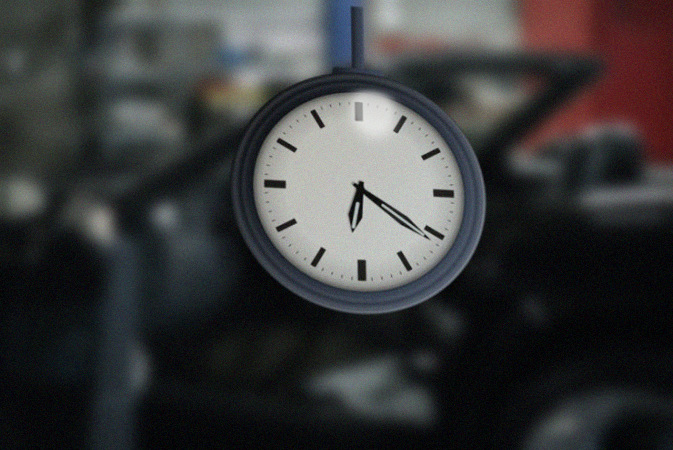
{"hour": 6, "minute": 21}
